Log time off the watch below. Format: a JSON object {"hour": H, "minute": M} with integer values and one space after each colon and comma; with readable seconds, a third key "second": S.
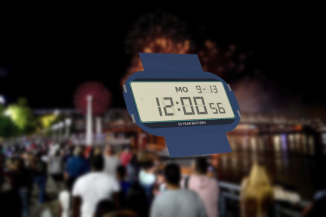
{"hour": 12, "minute": 0, "second": 56}
